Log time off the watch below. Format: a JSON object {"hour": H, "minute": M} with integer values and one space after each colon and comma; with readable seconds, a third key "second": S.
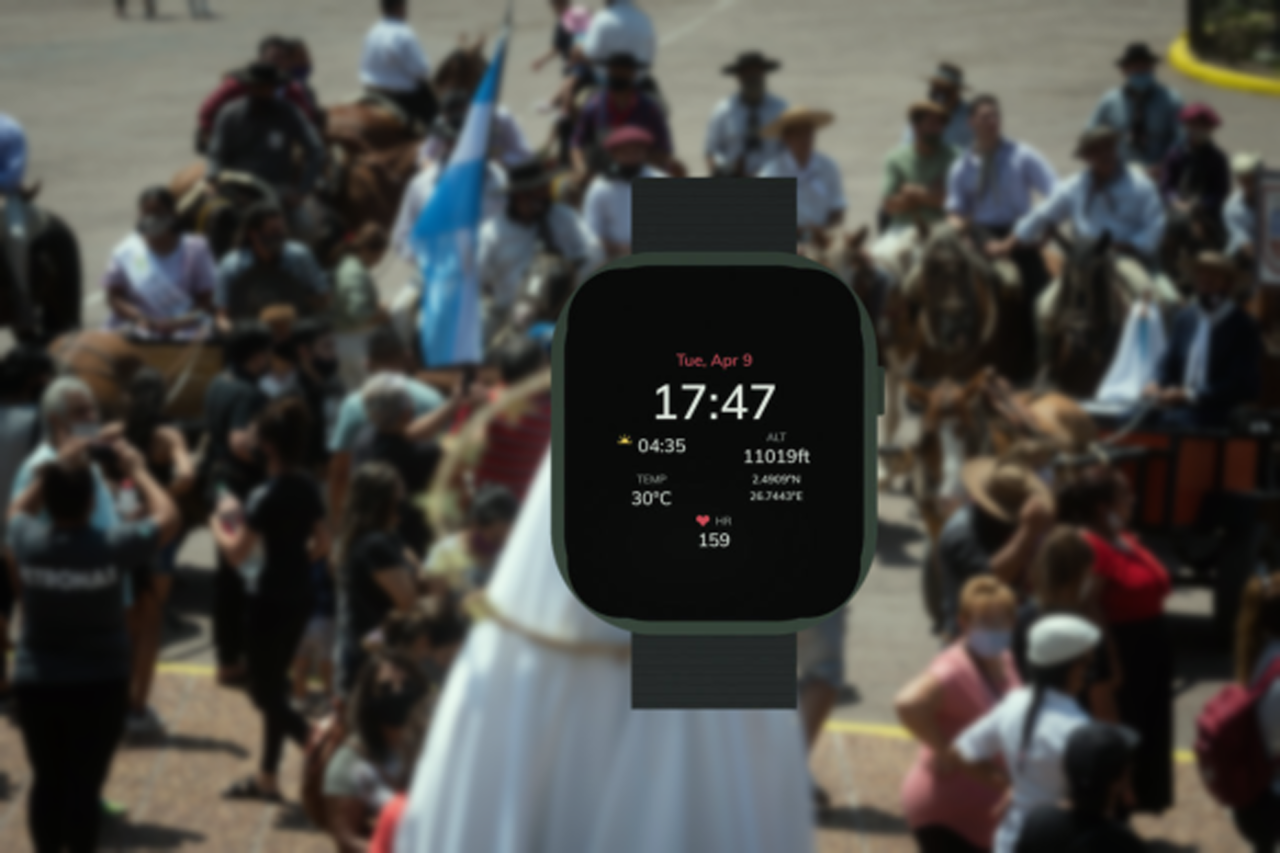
{"hour": 17, "minute": 47}
